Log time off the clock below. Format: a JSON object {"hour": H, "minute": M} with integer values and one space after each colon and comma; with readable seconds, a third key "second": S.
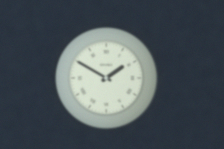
{"hour": 1, "minute": 50}
